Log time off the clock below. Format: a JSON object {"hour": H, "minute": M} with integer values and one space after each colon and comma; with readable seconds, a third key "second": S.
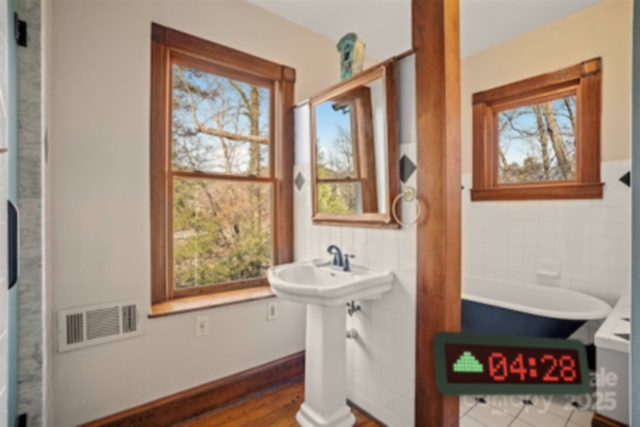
{"hour": 4, "minute": 28}
